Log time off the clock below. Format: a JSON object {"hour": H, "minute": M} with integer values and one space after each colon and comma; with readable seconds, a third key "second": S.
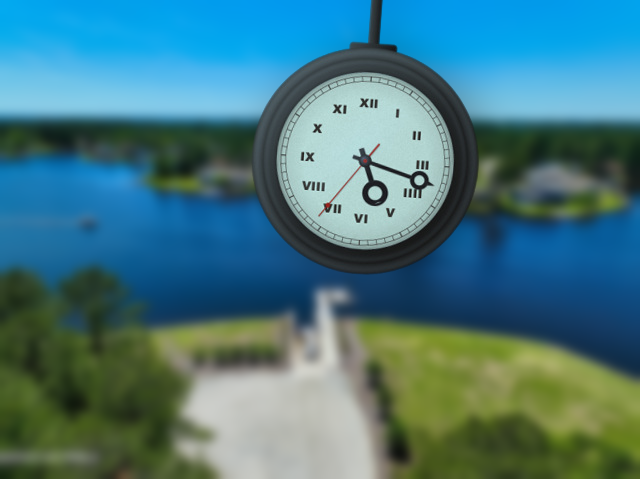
{"hour": 5, "minute": 17, "second": 36}
